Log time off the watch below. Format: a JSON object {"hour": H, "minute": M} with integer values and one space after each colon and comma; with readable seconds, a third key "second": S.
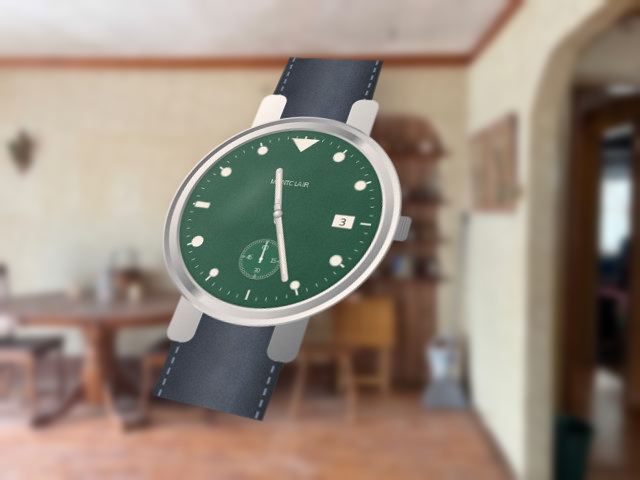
{"hour": 11, "minute": 26}
